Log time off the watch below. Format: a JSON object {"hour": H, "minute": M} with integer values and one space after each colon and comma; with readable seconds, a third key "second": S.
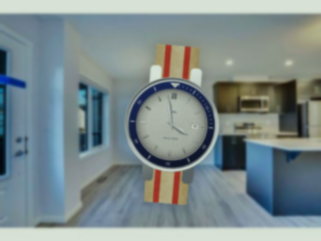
{"hour": 3, "minute": 58}
